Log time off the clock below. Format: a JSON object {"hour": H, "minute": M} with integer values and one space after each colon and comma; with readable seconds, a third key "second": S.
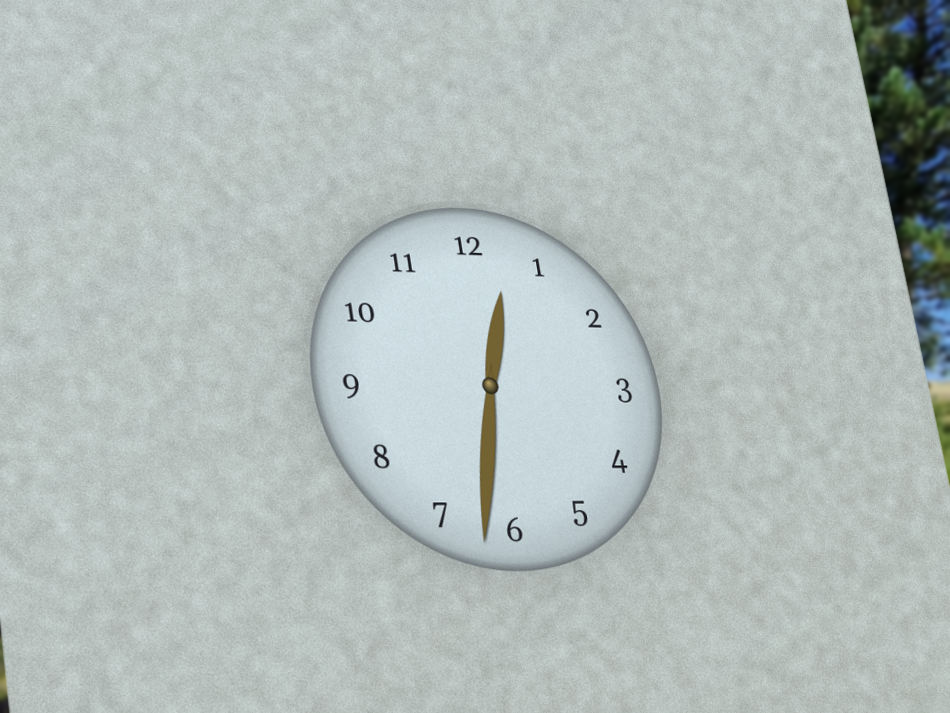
{"hour": 12, "minute": 32}
